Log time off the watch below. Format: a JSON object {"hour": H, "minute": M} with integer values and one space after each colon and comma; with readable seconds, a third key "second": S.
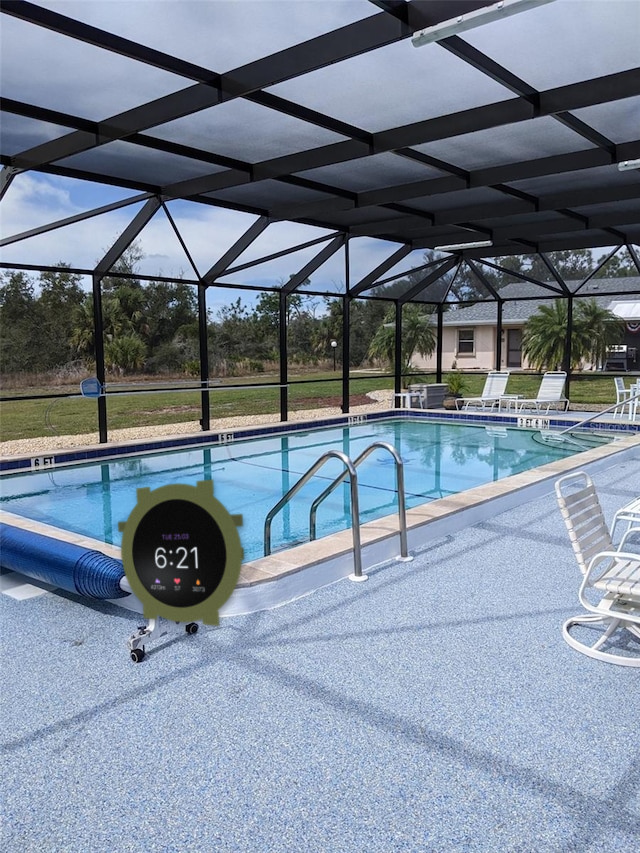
{"hour": 6, "minute": 21}
